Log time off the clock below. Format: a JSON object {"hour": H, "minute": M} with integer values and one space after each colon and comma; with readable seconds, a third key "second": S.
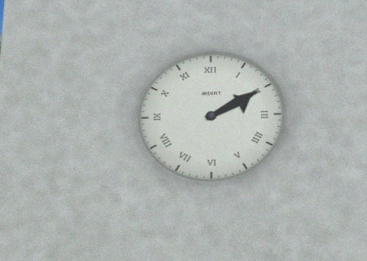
{"hour": 2, "minute": 10}
